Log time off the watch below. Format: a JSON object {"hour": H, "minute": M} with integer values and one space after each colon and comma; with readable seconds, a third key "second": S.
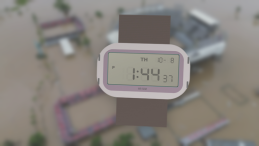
{"hour": 1, "minute": 44, "second": 37}
